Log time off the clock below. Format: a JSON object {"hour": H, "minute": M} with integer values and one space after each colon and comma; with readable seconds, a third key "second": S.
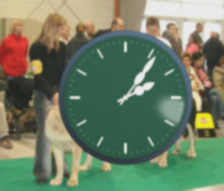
{"hour": 2, "minute": 6}
